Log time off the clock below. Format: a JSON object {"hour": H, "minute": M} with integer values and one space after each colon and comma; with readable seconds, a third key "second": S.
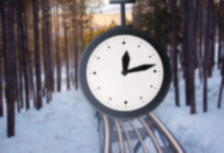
{"hour": 12, "minute": 13}
